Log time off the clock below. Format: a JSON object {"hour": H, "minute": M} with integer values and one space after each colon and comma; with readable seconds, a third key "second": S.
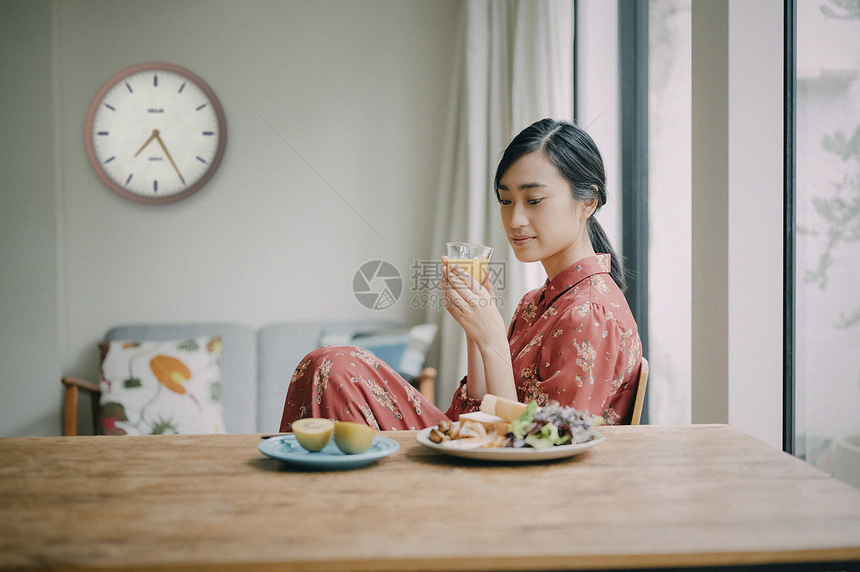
{"hour": 7, "minute": 25}
